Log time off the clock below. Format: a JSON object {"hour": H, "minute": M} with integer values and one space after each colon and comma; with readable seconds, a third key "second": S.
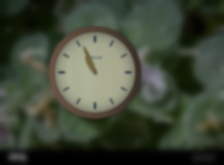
{"hour": 10, "minute": 56}
